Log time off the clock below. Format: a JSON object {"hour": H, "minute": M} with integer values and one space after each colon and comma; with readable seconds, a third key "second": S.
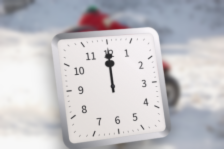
{"hour": 12, "minute": 0}
